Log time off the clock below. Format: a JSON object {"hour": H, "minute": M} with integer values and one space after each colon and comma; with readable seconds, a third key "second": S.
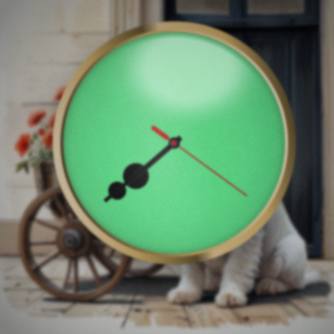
{"hour": 7, "minute": 38, "second": 21}
